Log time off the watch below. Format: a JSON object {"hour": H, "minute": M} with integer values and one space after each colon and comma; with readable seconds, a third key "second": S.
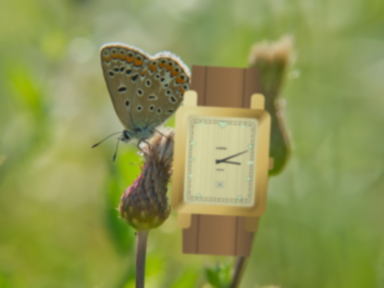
{"hour": 3, "minute": 11}
